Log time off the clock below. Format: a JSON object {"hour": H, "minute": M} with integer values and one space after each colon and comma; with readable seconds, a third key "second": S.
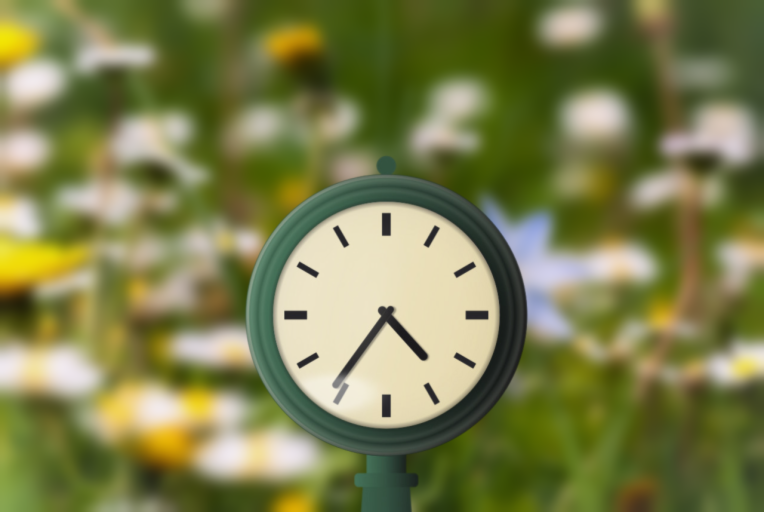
{"hour": 4, "minute": 36}
